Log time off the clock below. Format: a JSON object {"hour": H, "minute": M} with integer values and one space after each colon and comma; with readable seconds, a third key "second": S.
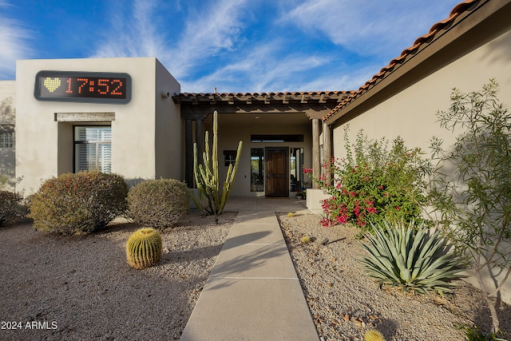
{"hour": 17, "minute": 52}
